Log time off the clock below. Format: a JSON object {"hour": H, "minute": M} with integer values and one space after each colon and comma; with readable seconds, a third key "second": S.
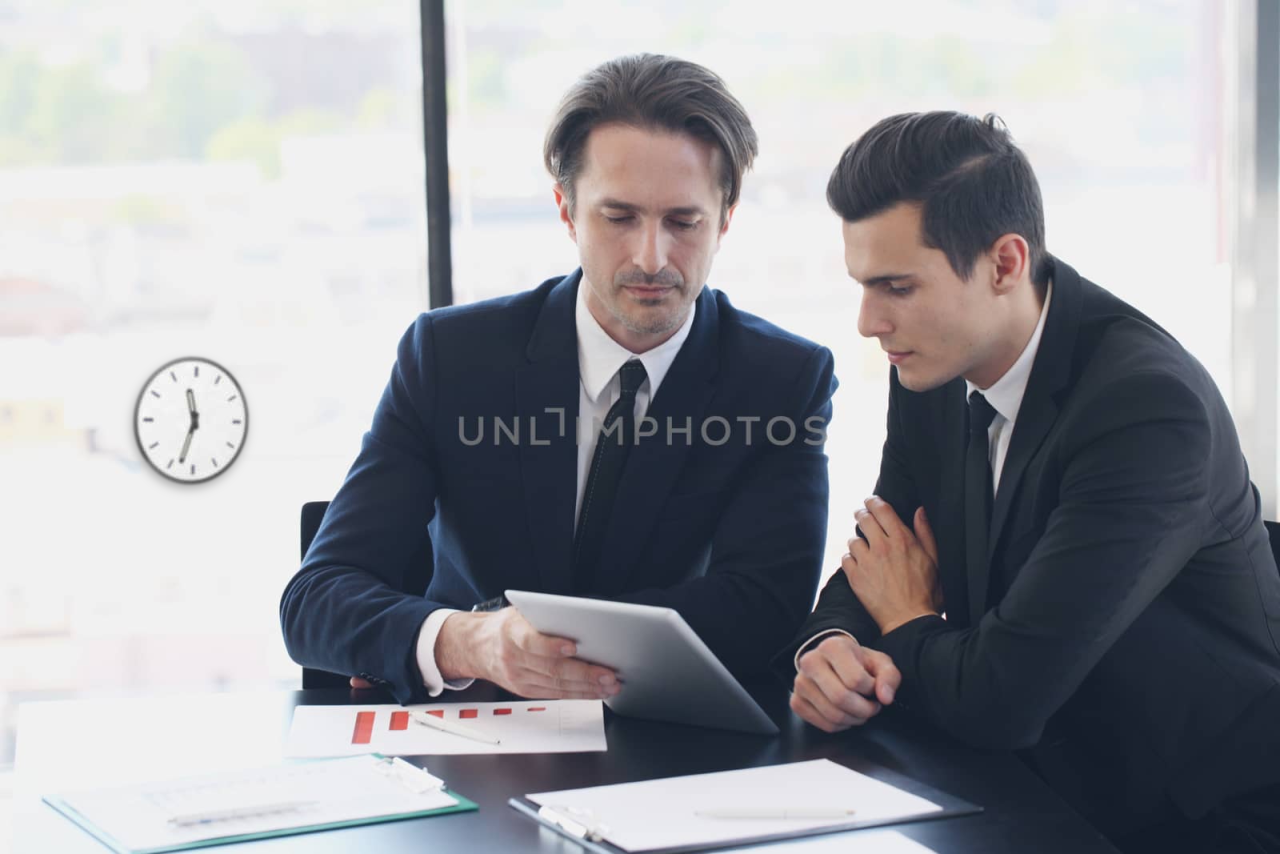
{"hour": 11, "minute": 33}
